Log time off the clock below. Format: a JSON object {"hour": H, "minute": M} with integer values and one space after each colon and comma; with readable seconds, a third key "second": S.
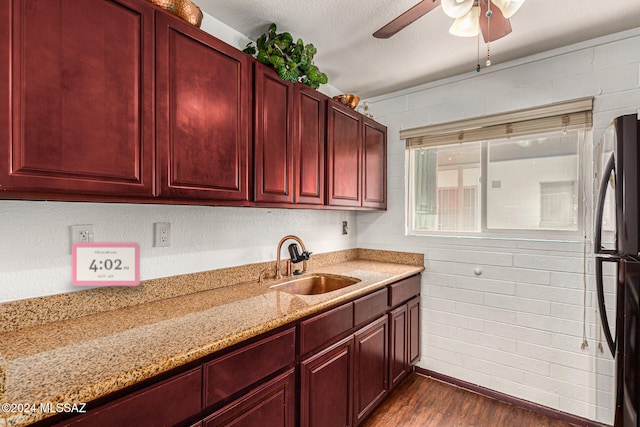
{"hour": 4, "minute": 2}
